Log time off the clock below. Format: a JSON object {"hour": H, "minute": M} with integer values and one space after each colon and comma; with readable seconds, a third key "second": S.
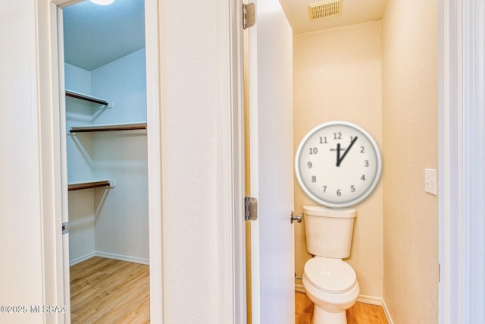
{"hour": 12, "minute": 6}
